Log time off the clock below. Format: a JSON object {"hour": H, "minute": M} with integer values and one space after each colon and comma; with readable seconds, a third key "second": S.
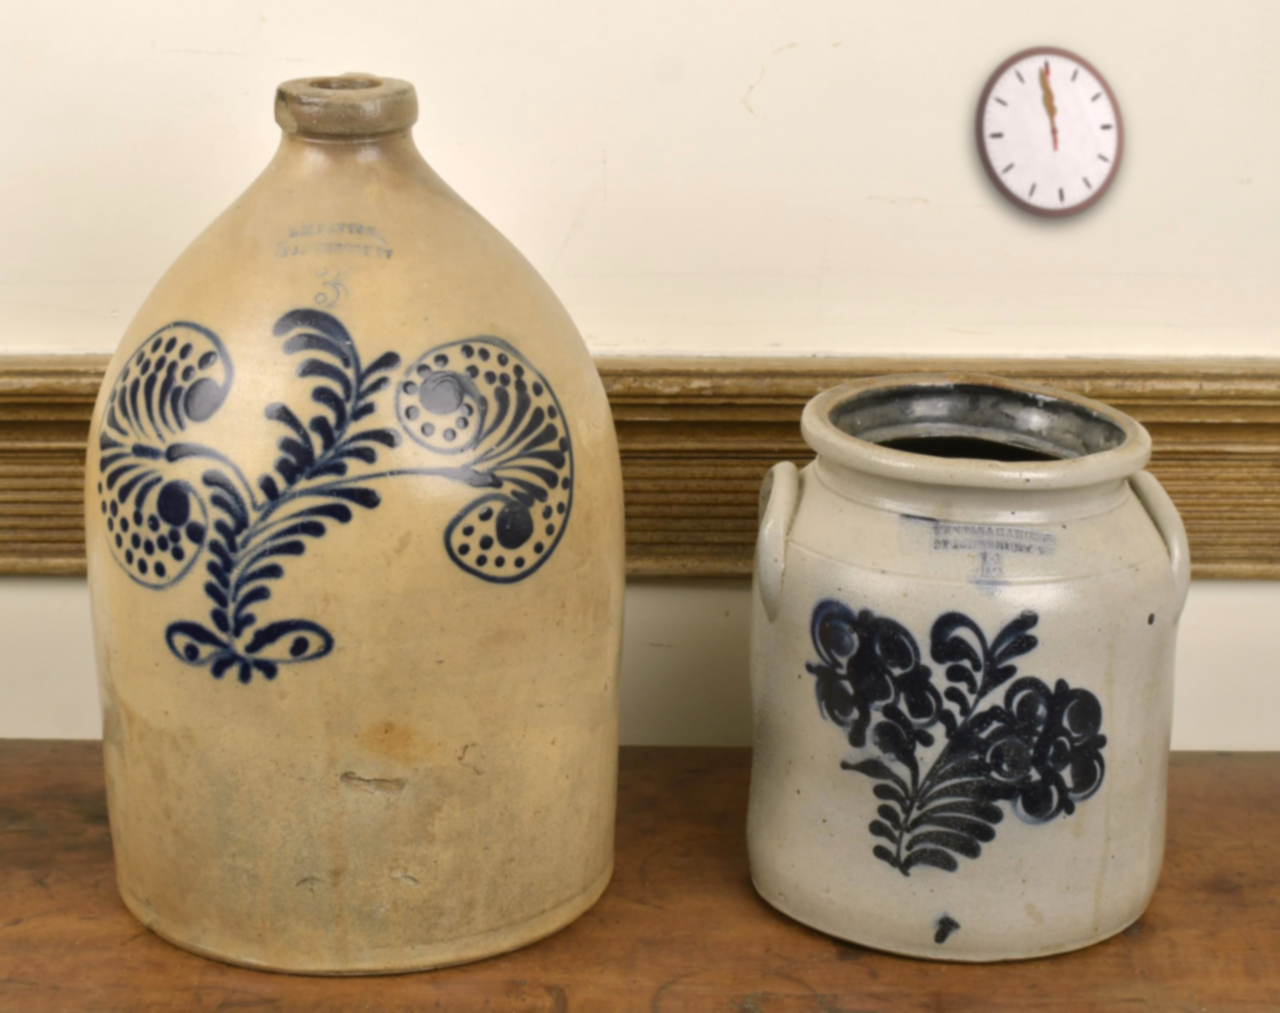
{"hour": 11, "minute": 59, "second": 0}
